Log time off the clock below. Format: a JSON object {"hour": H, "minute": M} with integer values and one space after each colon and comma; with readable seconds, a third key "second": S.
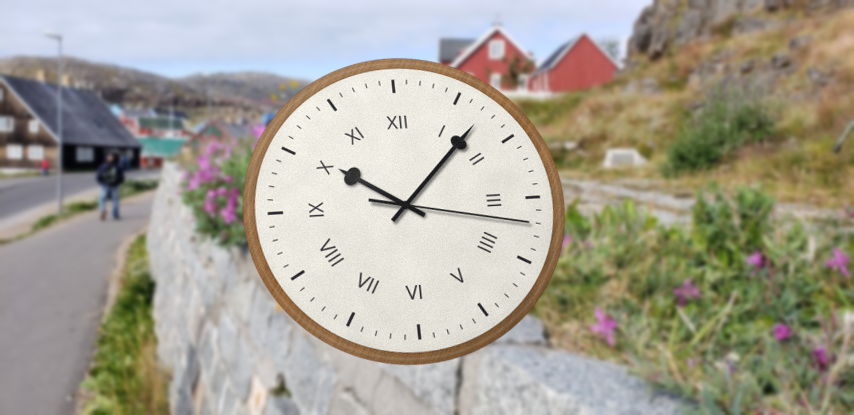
{"hour": 10, "minute": 7, "second": 17}
